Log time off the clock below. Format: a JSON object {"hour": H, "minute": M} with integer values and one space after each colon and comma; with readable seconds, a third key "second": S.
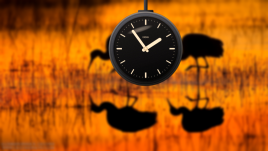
{"hour": 1, "minute": 54}
